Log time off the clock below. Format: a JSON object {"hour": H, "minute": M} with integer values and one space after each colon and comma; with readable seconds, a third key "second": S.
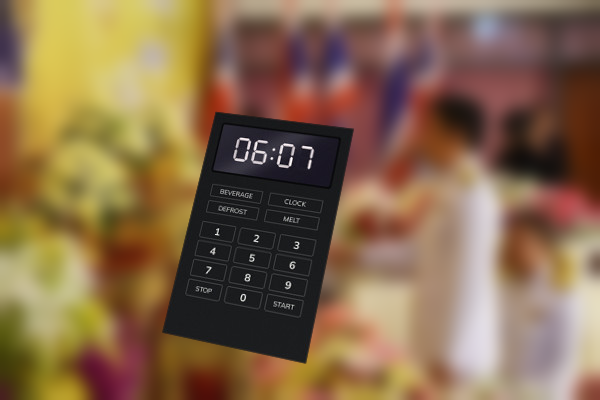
{"hour": 6, "minute": 7}
